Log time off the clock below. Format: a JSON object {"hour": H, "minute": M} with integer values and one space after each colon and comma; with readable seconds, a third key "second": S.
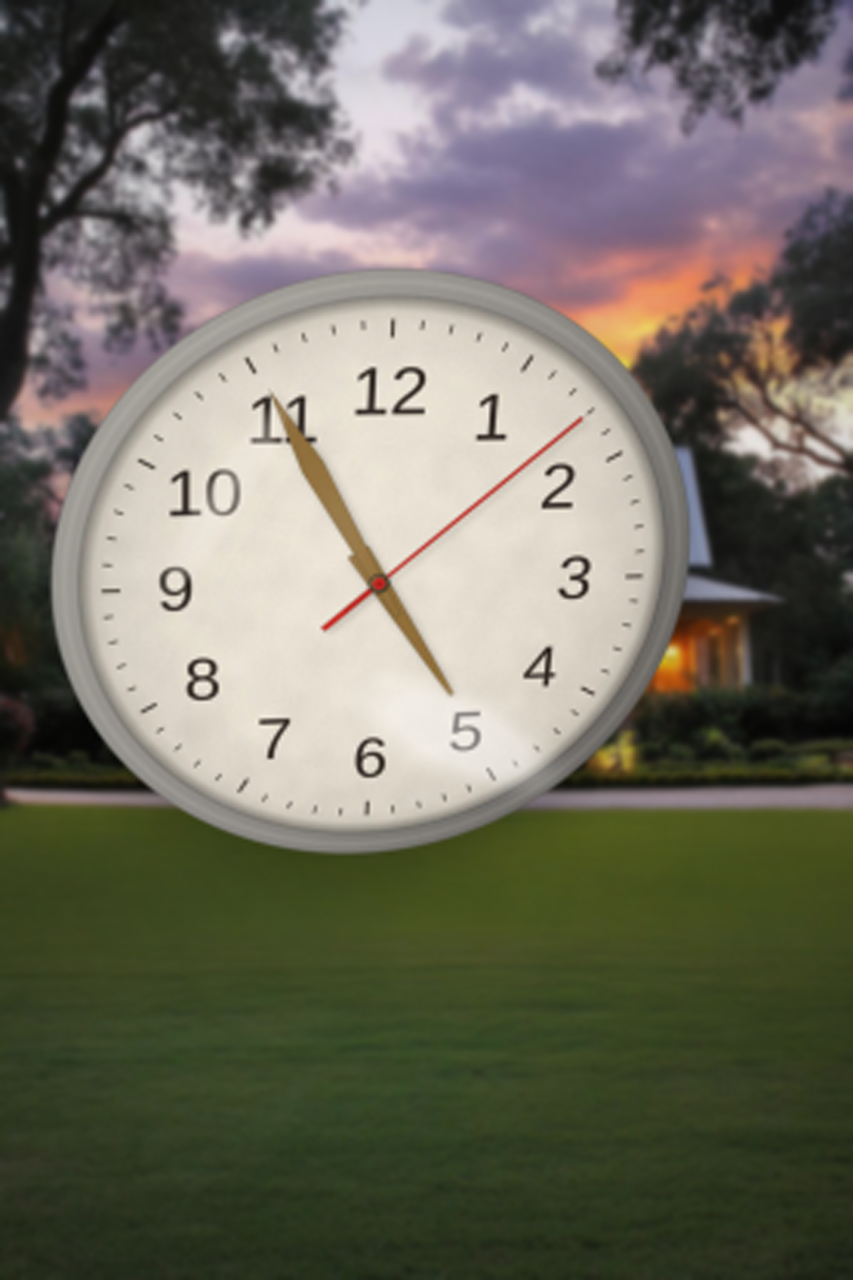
{"hour": 4, "minute": 55, "second": 8}
